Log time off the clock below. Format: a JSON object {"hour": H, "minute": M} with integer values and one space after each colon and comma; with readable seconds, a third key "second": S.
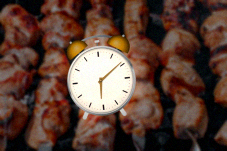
{"hour": 6, "minute": 9}
